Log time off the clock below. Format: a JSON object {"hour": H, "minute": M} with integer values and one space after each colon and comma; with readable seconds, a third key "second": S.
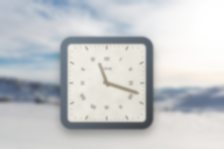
{"hour": 11, "minute": 18}
